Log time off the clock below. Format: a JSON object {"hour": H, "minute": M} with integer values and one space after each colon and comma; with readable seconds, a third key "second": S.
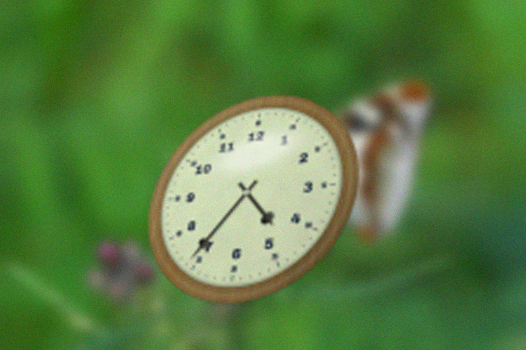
{"hour": 4, "minute": 36}
